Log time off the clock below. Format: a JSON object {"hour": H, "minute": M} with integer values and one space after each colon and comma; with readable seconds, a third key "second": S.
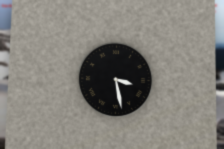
{"hour": 3, "minute": 28}
